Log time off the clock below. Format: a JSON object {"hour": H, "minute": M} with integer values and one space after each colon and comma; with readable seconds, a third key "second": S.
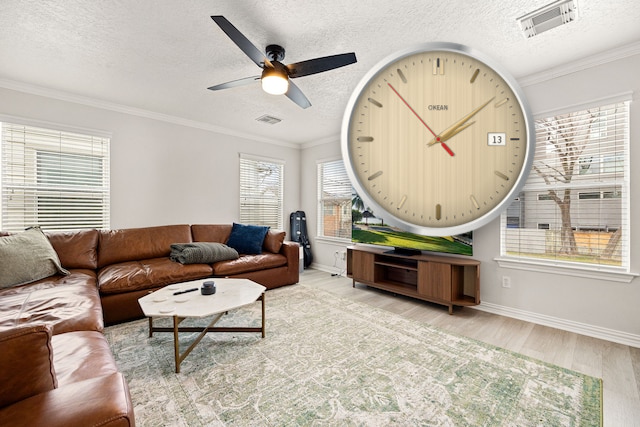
{"hour": 2, "minute": 8, "second": 53}
